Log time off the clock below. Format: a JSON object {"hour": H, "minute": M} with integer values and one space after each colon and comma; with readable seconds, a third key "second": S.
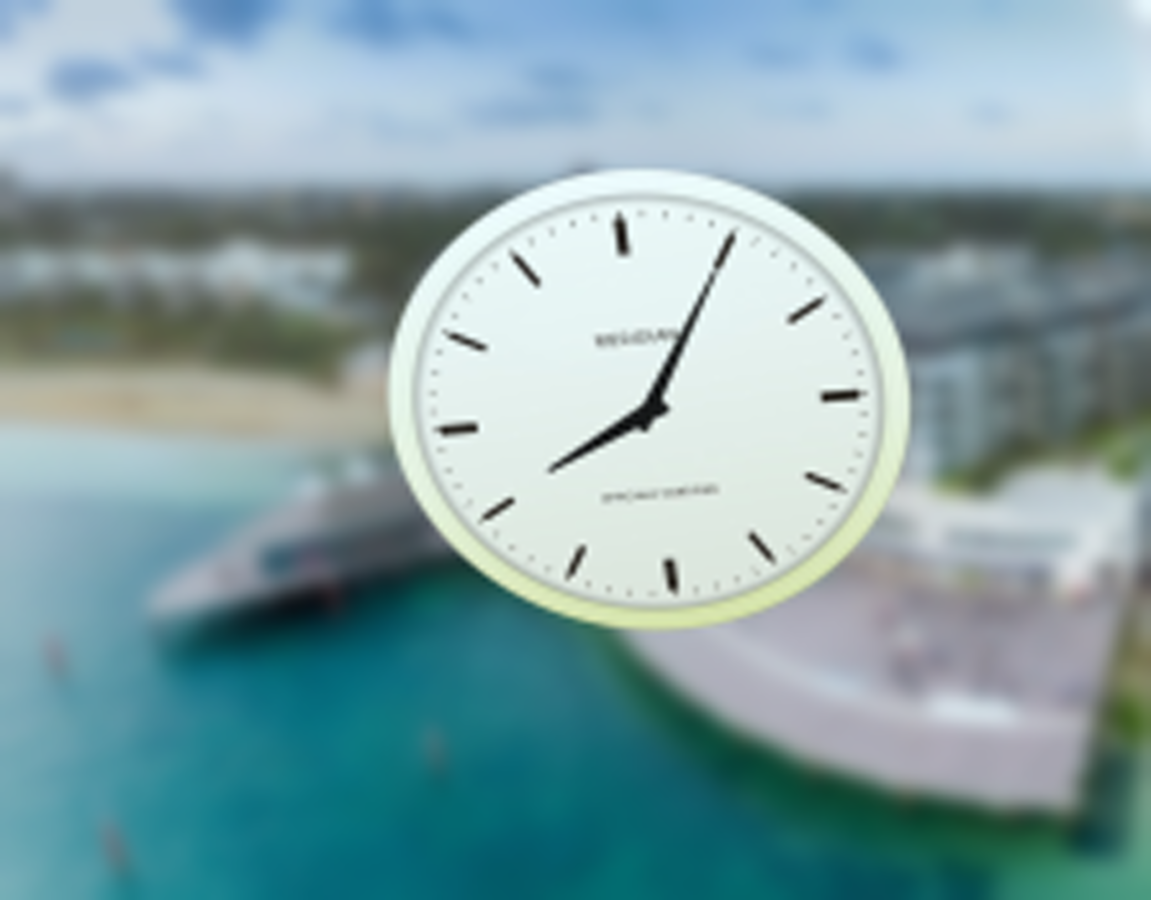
{"hour": 8, "minute": 5}
